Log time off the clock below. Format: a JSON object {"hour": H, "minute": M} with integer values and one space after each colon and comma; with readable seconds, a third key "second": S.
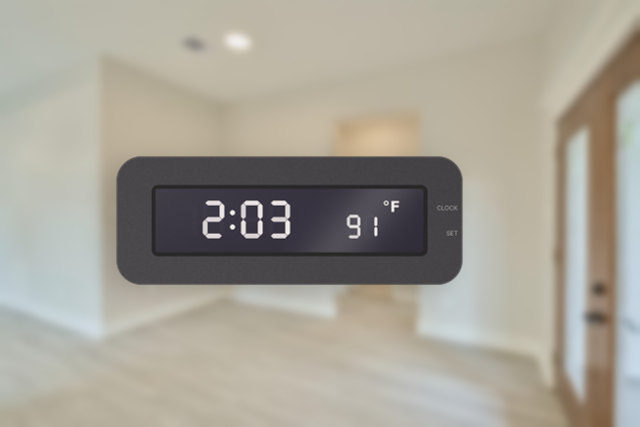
{"hour": 2, "minute": 3}
